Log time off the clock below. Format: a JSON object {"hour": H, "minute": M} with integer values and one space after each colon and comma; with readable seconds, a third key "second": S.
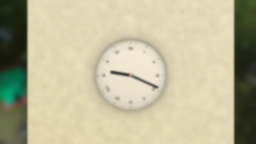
{"hour": 9, "minute": 19}
